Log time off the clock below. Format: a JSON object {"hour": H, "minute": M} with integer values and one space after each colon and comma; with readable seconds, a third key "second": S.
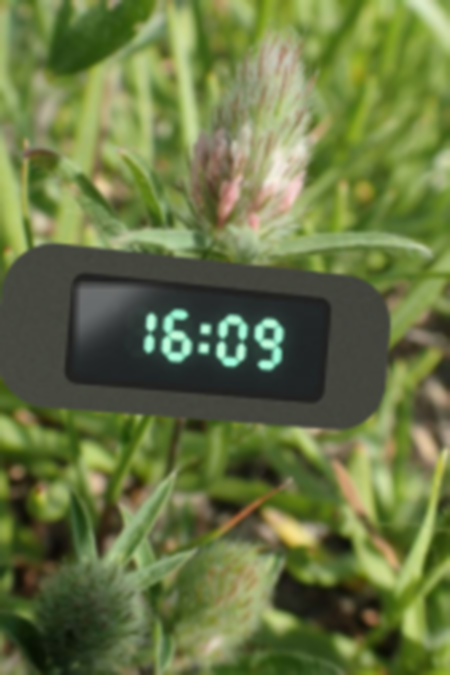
{"hour": 16, "minute": 9}
